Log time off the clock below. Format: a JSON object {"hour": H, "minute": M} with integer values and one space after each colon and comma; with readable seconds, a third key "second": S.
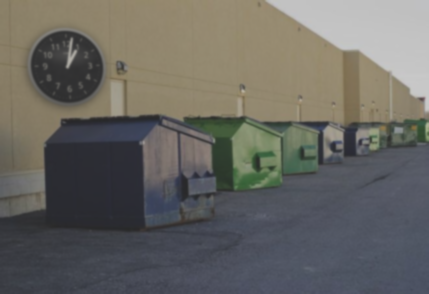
{"hour": 1, "minute": 2}
